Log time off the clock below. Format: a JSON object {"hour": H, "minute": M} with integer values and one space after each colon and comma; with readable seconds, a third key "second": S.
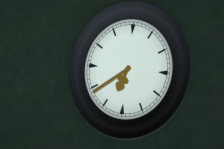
{"hour": 6, "minute": 39}
